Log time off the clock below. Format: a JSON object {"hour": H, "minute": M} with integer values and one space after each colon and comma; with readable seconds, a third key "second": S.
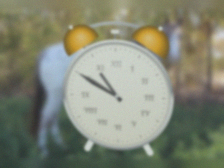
{"hour": 10, "minute": 50}
